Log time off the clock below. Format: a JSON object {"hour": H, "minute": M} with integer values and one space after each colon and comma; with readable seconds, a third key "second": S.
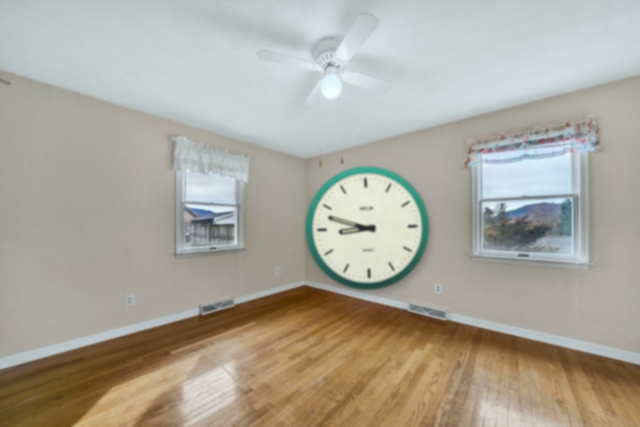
{"hour": 8, "minute": 48}
